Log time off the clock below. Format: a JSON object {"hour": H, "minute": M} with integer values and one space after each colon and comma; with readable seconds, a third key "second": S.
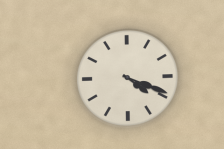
{"hour": 4, "minute": 19}
